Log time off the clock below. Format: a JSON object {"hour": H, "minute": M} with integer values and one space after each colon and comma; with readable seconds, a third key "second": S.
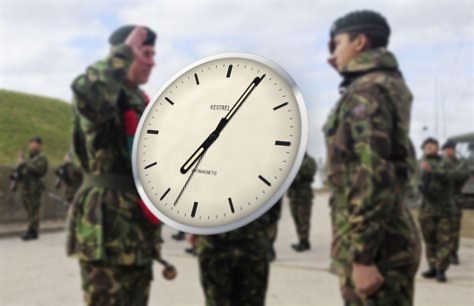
{"hour": 7, "minute": 4, "second": 33}
